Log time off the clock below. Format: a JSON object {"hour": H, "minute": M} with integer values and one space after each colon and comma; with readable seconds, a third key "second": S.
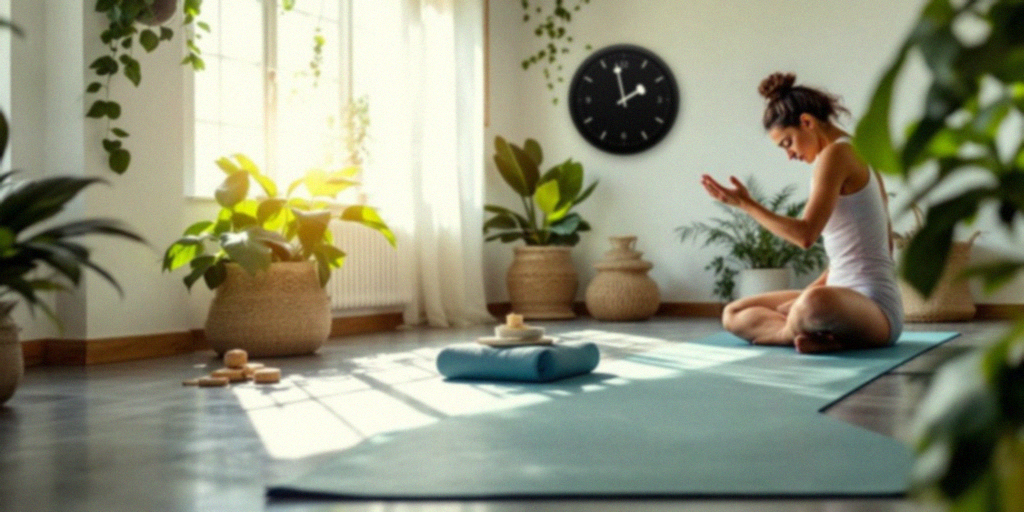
{"hour": 1, "minute": 58}
